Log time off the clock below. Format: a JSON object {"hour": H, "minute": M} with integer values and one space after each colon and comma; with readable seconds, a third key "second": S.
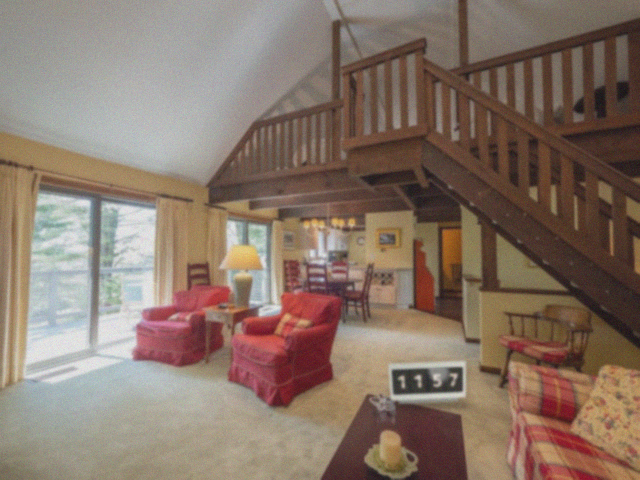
{"hour": 11, "minute": 57}
